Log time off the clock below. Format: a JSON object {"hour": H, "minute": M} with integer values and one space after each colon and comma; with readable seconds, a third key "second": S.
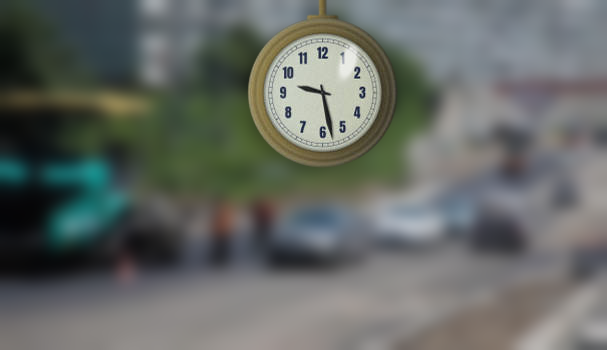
{"hour": 9, "minute": 28}
